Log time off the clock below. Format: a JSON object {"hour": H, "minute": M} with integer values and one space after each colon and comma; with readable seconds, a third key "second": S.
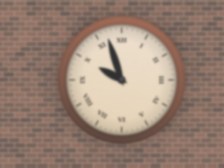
{"hour": 9, "minute": 57}
